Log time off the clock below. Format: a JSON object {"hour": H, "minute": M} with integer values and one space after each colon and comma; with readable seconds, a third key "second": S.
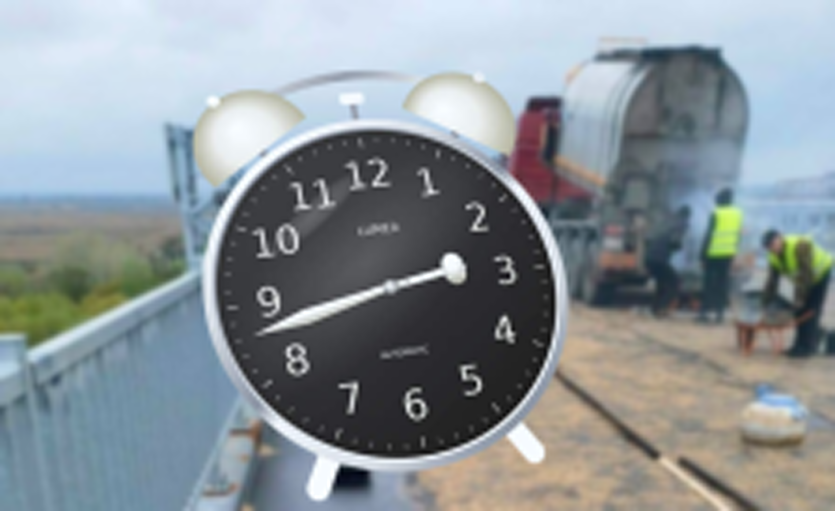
{"hour": 2, "minute": 43}
